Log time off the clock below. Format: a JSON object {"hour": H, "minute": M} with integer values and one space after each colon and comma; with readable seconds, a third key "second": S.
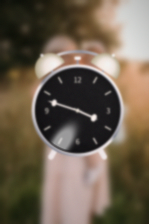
{"hour": 3, "minute": 48}
